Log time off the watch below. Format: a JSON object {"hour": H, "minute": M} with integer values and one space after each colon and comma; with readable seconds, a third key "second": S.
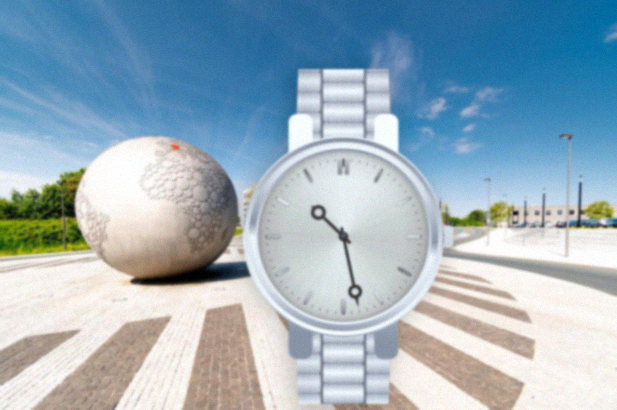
{"hour": 10, "minute": 28}
